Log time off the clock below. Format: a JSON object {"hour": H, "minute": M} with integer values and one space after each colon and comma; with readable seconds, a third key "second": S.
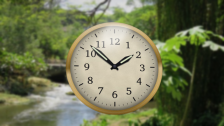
{"hour": 1, "minute": 52}
